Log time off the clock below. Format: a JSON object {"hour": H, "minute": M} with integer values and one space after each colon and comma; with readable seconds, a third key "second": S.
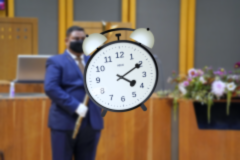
{"hour": 4, "minute": 10}
